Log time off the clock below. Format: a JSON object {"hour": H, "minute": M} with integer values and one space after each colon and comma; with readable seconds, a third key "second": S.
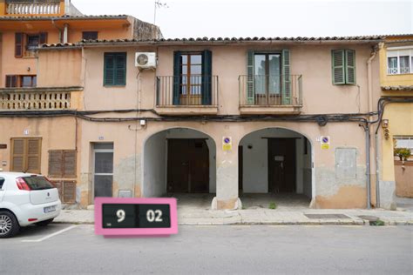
{"hour": 9, "minute": 2}
